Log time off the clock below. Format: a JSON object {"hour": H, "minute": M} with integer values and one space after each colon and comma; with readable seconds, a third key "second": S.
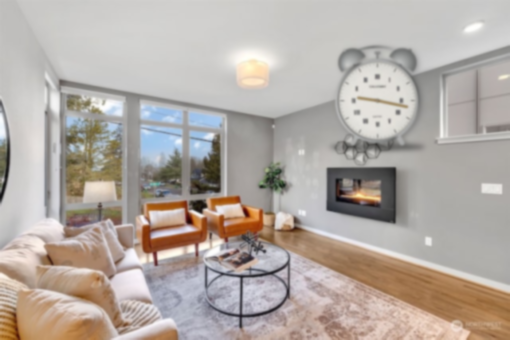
{"hour": 9, "minute": 17}
